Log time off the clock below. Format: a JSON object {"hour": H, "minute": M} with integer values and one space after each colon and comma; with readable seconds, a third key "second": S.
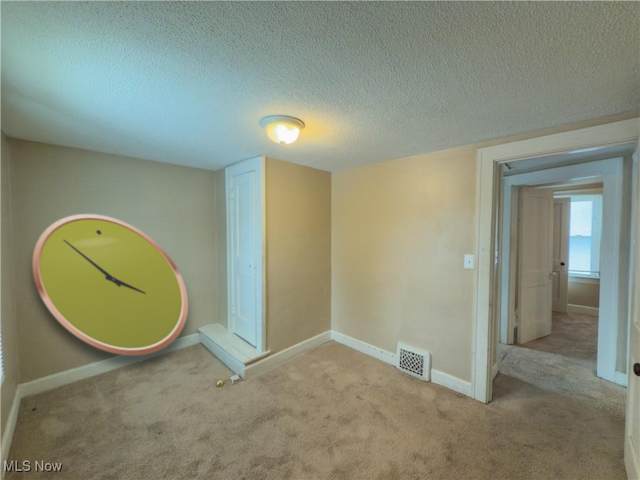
{"hour": 3, "minute": 53}
